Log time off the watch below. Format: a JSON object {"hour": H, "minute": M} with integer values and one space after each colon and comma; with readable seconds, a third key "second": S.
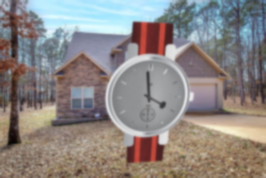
{"hour": 3, "minute": 59}
